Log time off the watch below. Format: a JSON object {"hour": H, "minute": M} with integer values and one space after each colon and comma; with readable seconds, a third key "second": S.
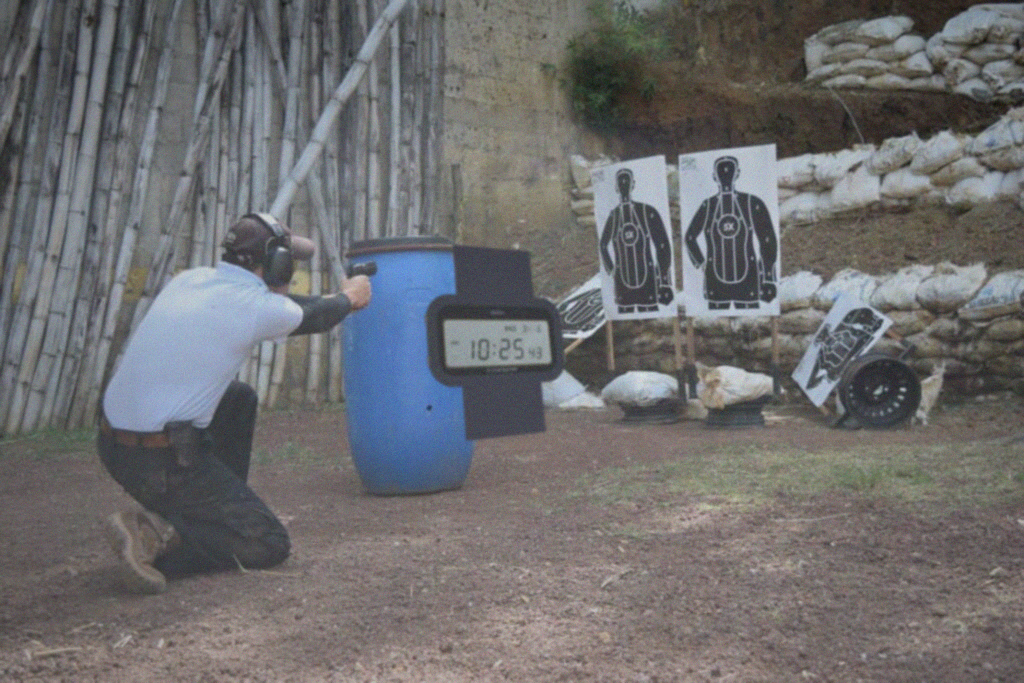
{"hour": 10, "minute": 25}
